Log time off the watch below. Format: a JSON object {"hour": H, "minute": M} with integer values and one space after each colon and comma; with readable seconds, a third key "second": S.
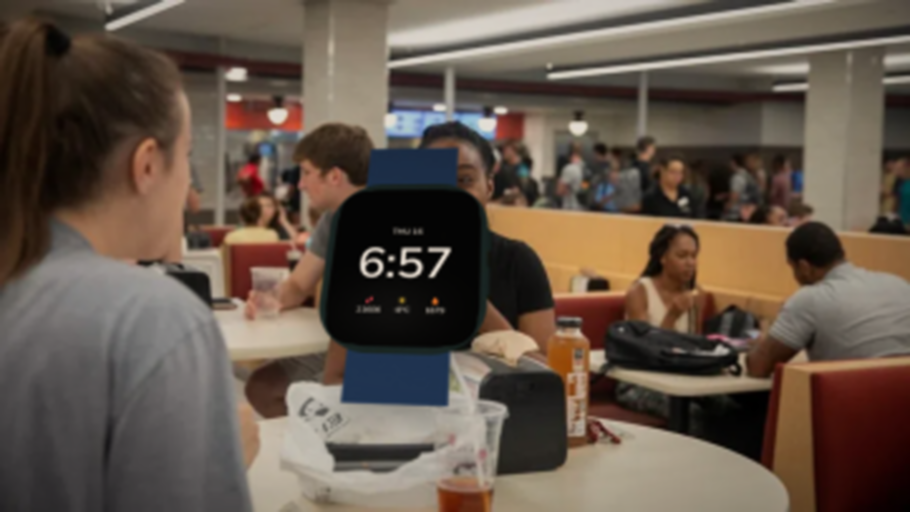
{"hour": 6, "minute": 57}
